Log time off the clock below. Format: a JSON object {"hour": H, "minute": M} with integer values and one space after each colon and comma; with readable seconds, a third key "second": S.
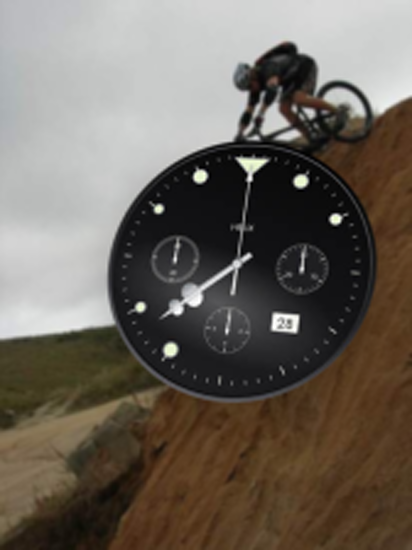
{"hour": 7, "minute": 38}
